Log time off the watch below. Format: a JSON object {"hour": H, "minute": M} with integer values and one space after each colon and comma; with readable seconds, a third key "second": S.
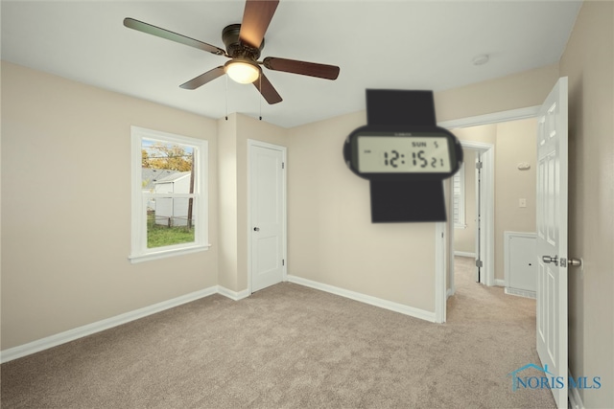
{"hour": 12, "minute": 15, "second": 21}
